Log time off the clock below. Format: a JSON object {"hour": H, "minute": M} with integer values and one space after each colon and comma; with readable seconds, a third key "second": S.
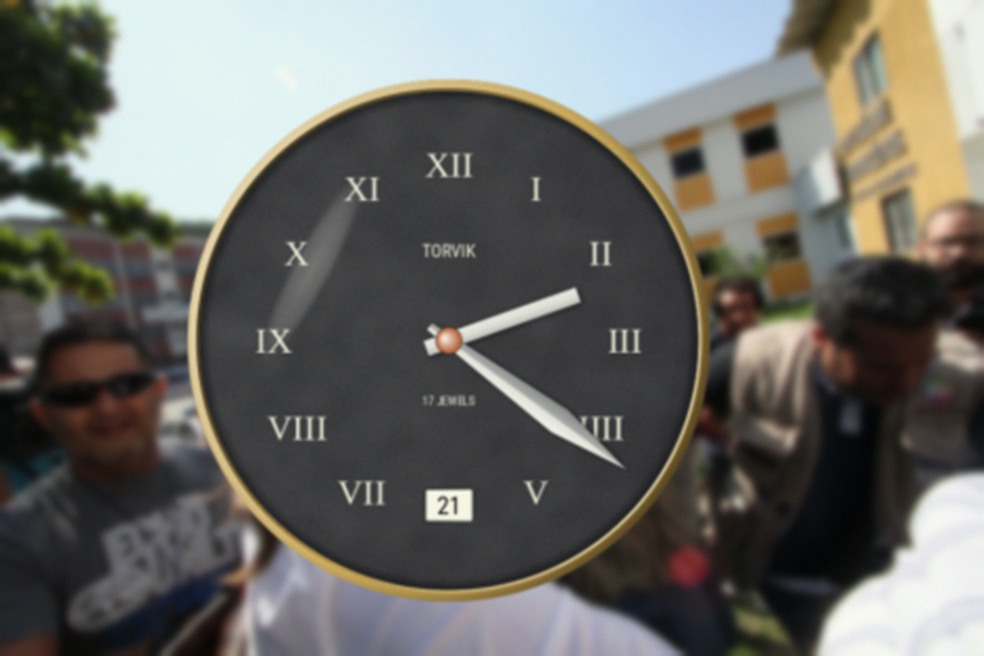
{"hour": 2, "minute": 21}
